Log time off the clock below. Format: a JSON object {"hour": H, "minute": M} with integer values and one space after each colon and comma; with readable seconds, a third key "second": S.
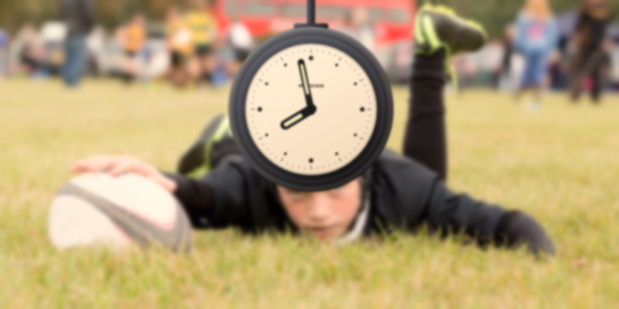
{"hour": 7, "minute": 58}
